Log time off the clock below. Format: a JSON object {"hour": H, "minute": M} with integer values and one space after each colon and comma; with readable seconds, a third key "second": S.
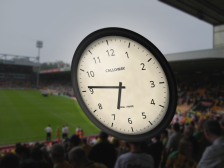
{"hour": 6, "minute": 46}
